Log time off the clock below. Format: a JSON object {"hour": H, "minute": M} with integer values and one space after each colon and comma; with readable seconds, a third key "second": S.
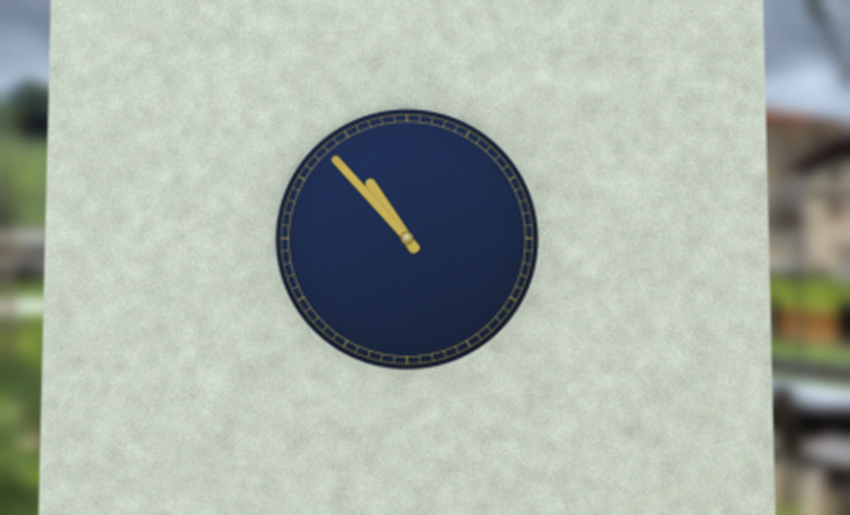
{"hour": 10, "minute": 53}
